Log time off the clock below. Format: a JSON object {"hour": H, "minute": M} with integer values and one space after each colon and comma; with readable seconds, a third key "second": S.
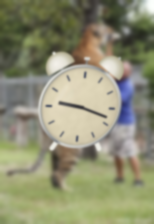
{"hour": 9, "minute": 18}
